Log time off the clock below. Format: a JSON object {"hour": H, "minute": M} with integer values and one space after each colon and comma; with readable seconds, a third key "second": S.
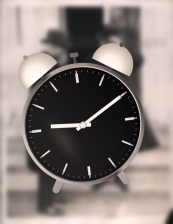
{"hour": 9, "minute": 10}
